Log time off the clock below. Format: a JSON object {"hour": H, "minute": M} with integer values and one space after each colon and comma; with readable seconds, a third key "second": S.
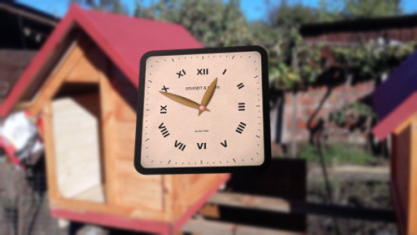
{"hour": 12, "minute": 49}
